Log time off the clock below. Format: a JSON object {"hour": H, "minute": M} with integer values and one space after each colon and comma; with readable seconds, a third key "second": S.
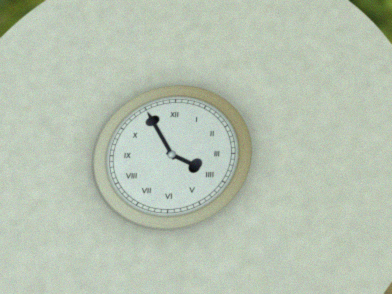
{"hour": 3, "minute": 55}
